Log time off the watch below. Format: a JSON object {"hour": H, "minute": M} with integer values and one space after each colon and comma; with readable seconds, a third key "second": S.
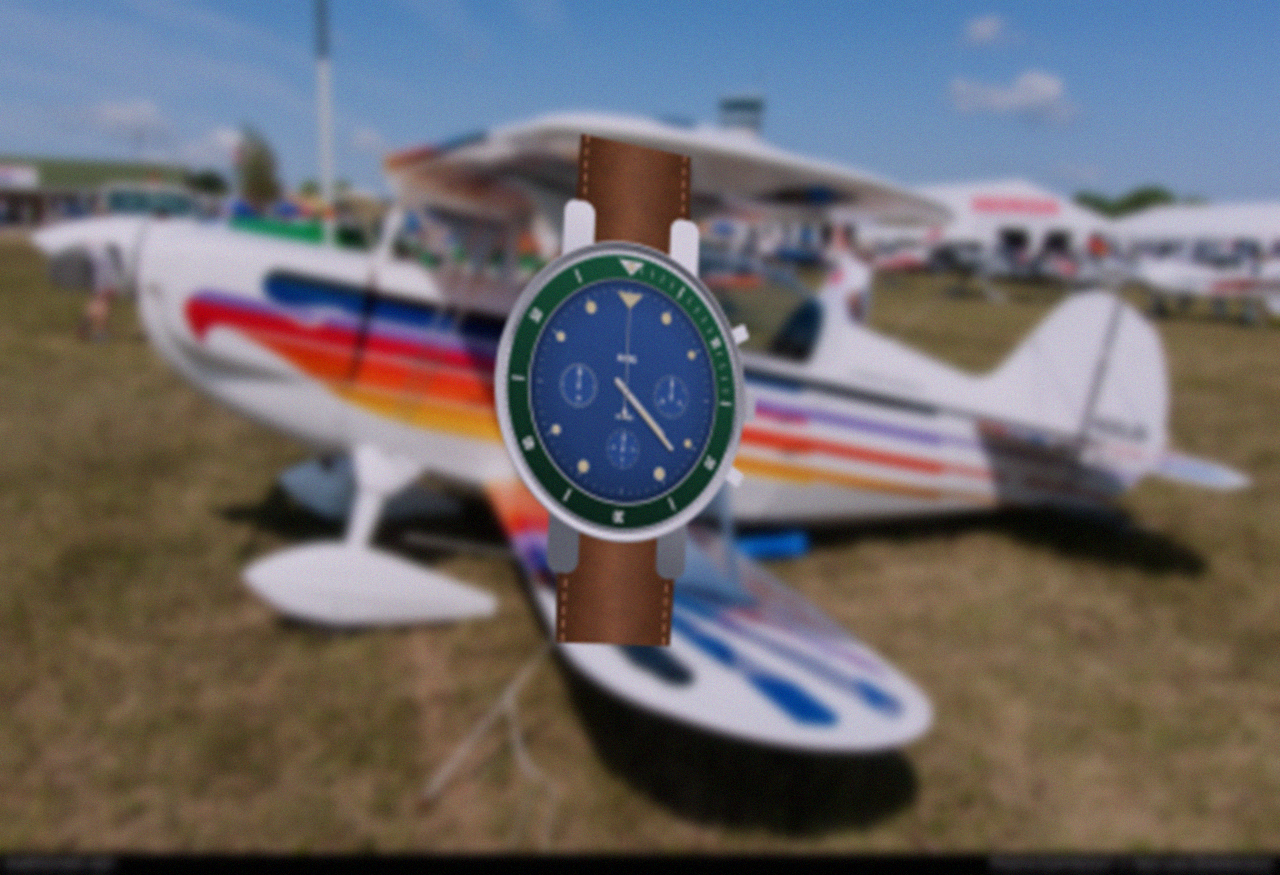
{"hour": 4, "minute": 22}
